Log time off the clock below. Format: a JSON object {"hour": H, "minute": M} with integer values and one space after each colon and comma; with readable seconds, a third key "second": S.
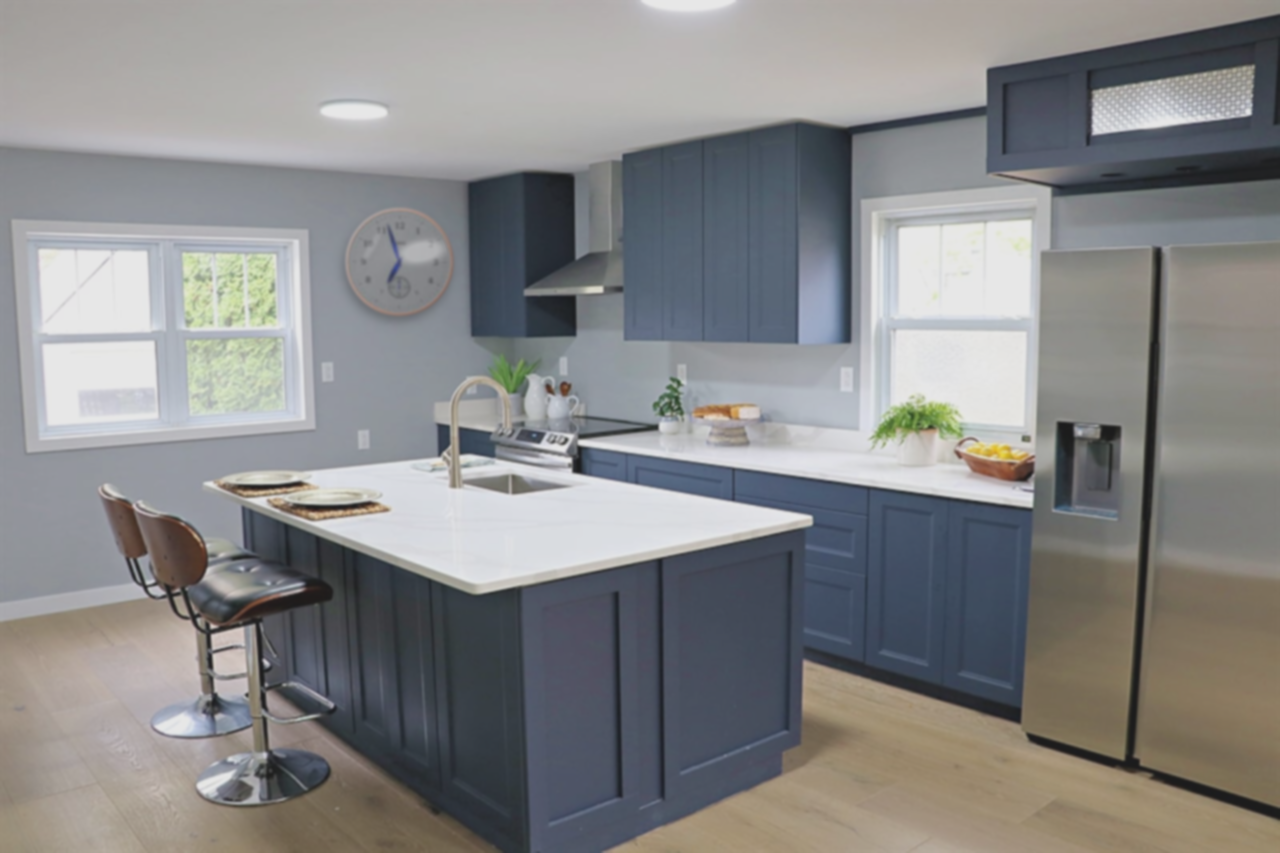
{"hour": 6, "minute": 57}
